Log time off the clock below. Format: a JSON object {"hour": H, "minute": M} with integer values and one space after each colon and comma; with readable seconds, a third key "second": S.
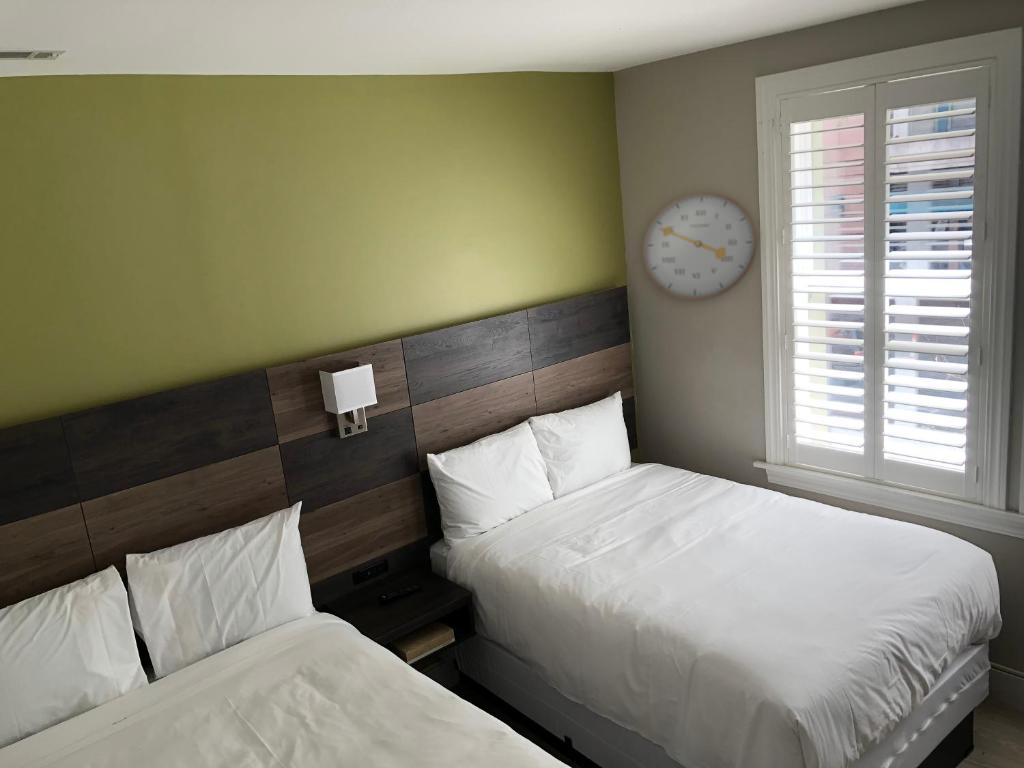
{"hour": 3, "minute": 49}
